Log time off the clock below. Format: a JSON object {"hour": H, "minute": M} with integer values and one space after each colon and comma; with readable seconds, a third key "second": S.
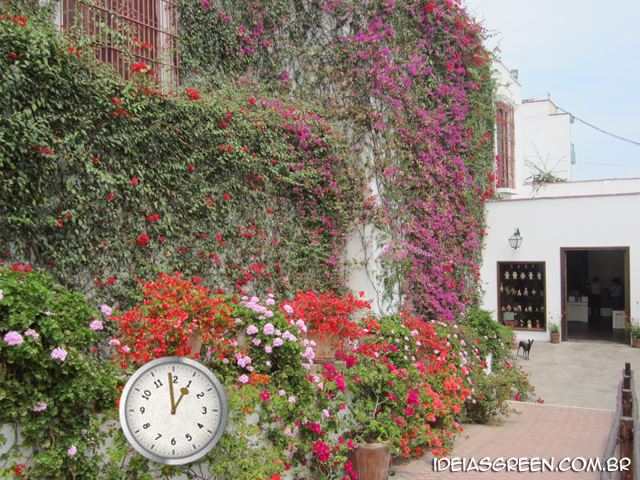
{"hour": 12, "minute": 59}
